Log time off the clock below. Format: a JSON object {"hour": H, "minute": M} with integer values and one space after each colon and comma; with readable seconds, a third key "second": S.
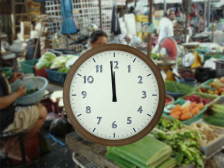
{"hour": 11, "minute": 59}
